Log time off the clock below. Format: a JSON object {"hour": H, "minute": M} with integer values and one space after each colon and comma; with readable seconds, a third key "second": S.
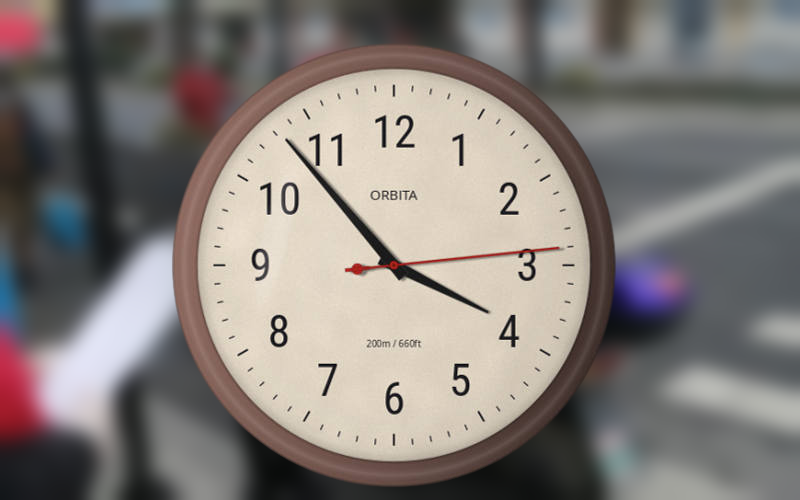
{"hour": 3, "minute": 53, "second": 14}
